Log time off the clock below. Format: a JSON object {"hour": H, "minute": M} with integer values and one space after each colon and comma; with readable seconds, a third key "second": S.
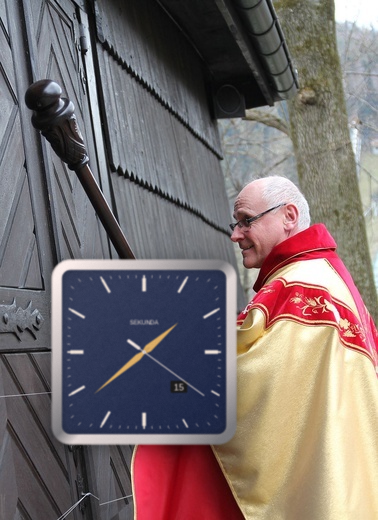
{"hour": 1, "minute": 38, "second": 21}
